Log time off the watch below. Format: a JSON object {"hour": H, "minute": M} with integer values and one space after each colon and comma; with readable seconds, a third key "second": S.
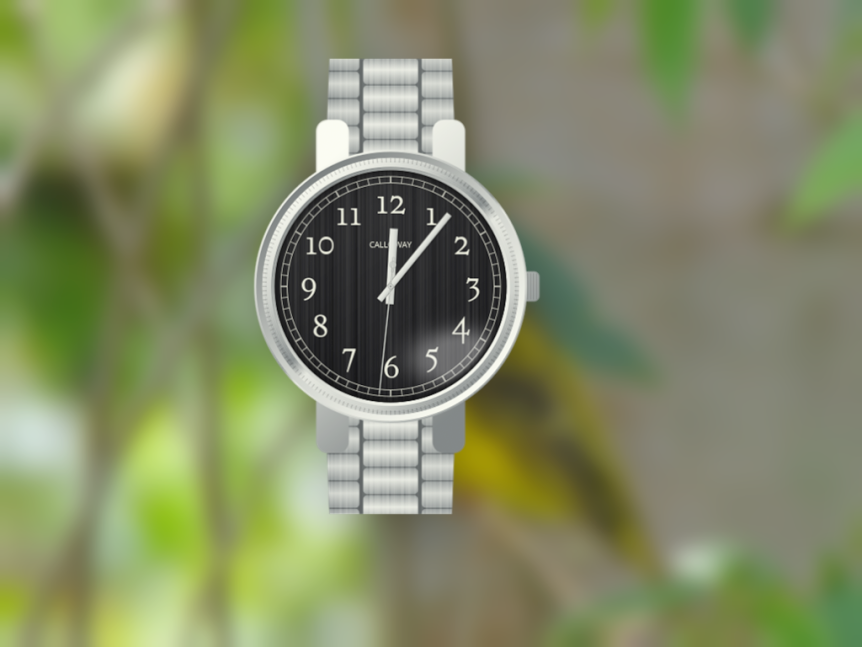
{"hour": 12, "minute": 6, "second": 31}
